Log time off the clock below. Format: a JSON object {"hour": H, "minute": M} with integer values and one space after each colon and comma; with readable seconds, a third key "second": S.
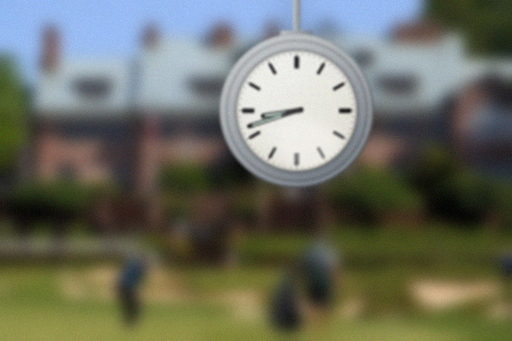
{"hour": 8, "minute": 42}
